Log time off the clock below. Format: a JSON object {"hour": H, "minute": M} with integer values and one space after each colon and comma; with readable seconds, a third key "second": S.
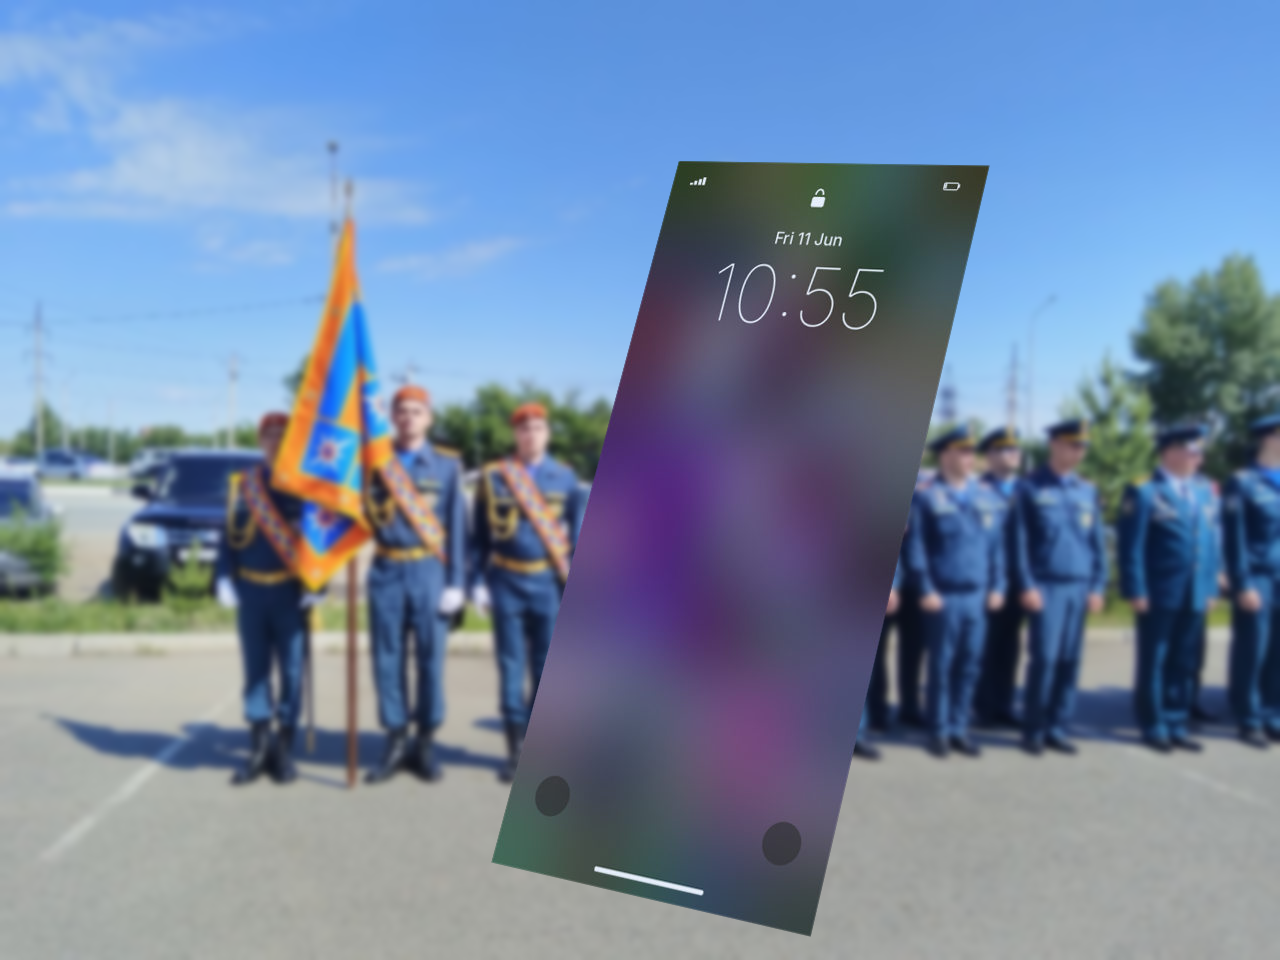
{"hour": 10, "minute": 55}
